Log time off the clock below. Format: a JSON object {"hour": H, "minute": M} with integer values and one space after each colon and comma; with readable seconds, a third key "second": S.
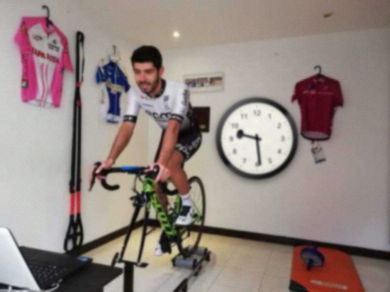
{"hour": 9, "minute": 29}
